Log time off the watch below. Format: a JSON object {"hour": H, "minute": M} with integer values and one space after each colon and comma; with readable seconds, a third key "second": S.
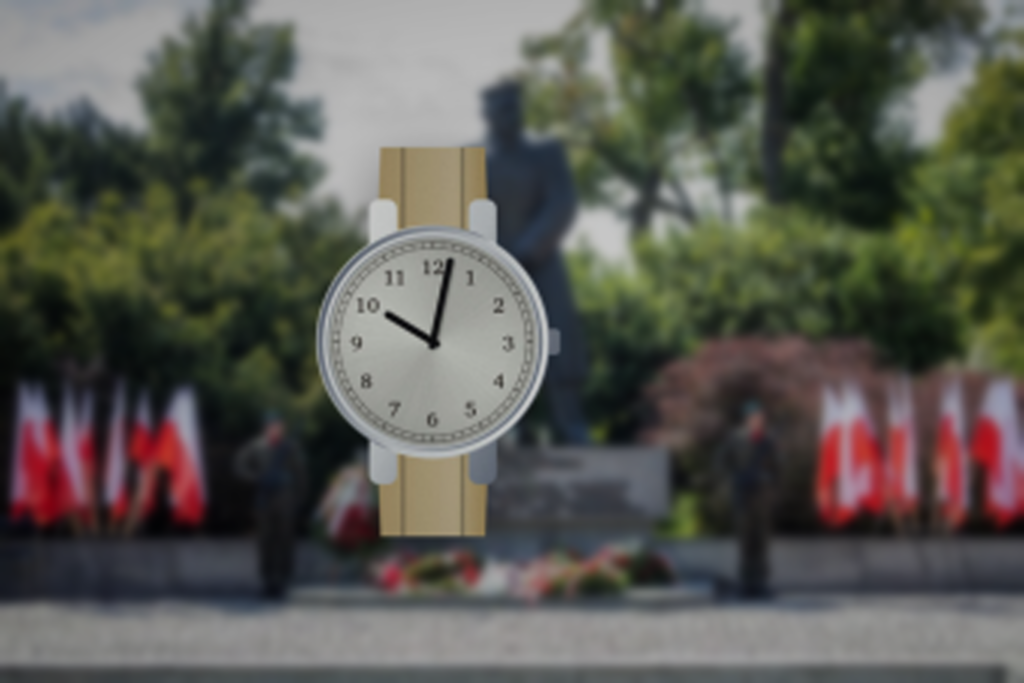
{"hour": 10, "minute": 2}
